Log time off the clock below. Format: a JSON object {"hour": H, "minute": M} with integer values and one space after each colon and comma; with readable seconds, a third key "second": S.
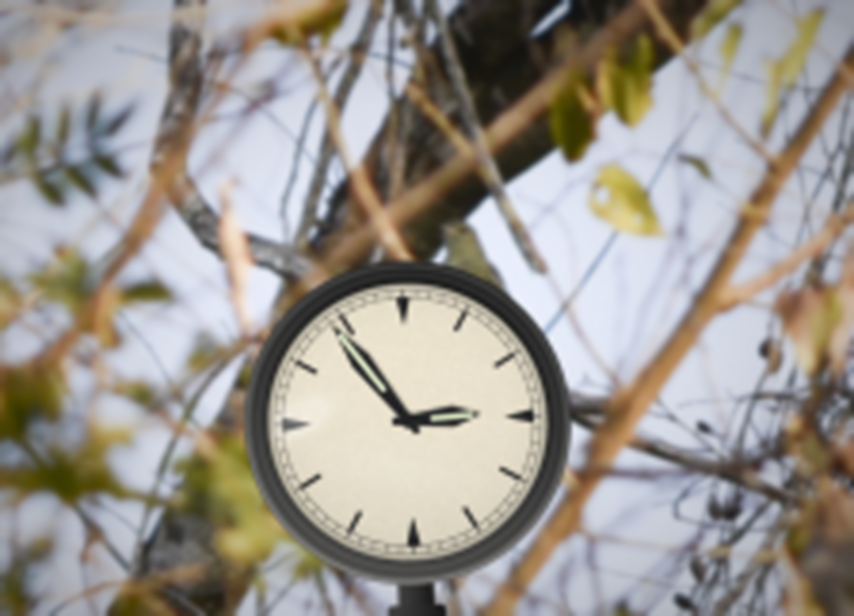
{"hour": 2, "minute": 54}
